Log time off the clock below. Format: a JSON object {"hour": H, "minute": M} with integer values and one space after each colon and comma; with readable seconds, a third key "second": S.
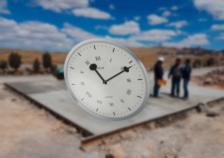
{"hour": 11, "minute": 11}
